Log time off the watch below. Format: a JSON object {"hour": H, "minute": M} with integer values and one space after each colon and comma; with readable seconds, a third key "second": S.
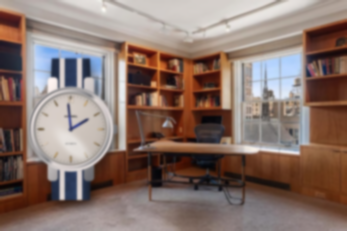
{"hour": 1, "minute": 59}
